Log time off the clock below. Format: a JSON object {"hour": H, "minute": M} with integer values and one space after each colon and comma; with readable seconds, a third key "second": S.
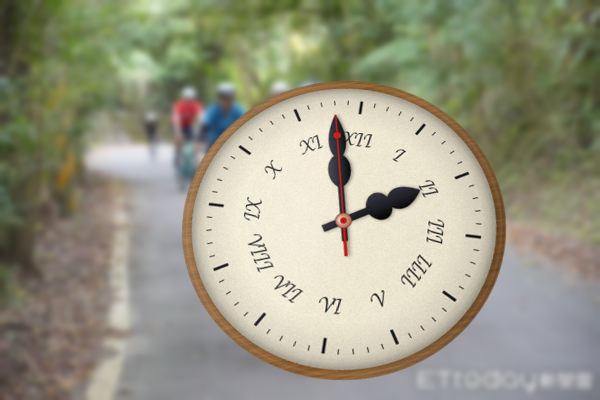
{"hour": 1, "minute": 57, "second": 58}
